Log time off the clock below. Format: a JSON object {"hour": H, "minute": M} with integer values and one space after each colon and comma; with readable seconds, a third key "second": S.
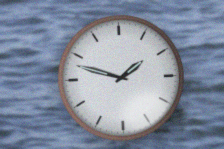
{"hour": 1, "minute": 48}
